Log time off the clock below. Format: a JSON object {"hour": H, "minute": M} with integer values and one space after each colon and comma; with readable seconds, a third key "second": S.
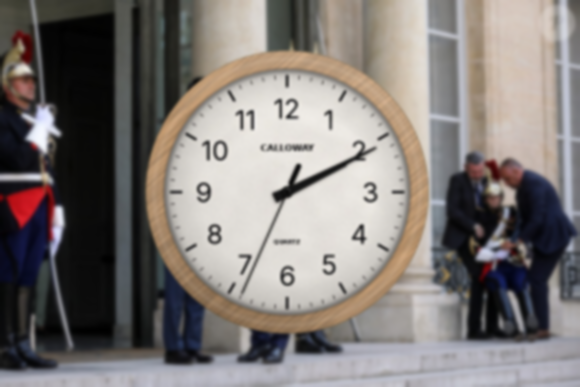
{"hour": 2, "minute": 10, "second": 34}
